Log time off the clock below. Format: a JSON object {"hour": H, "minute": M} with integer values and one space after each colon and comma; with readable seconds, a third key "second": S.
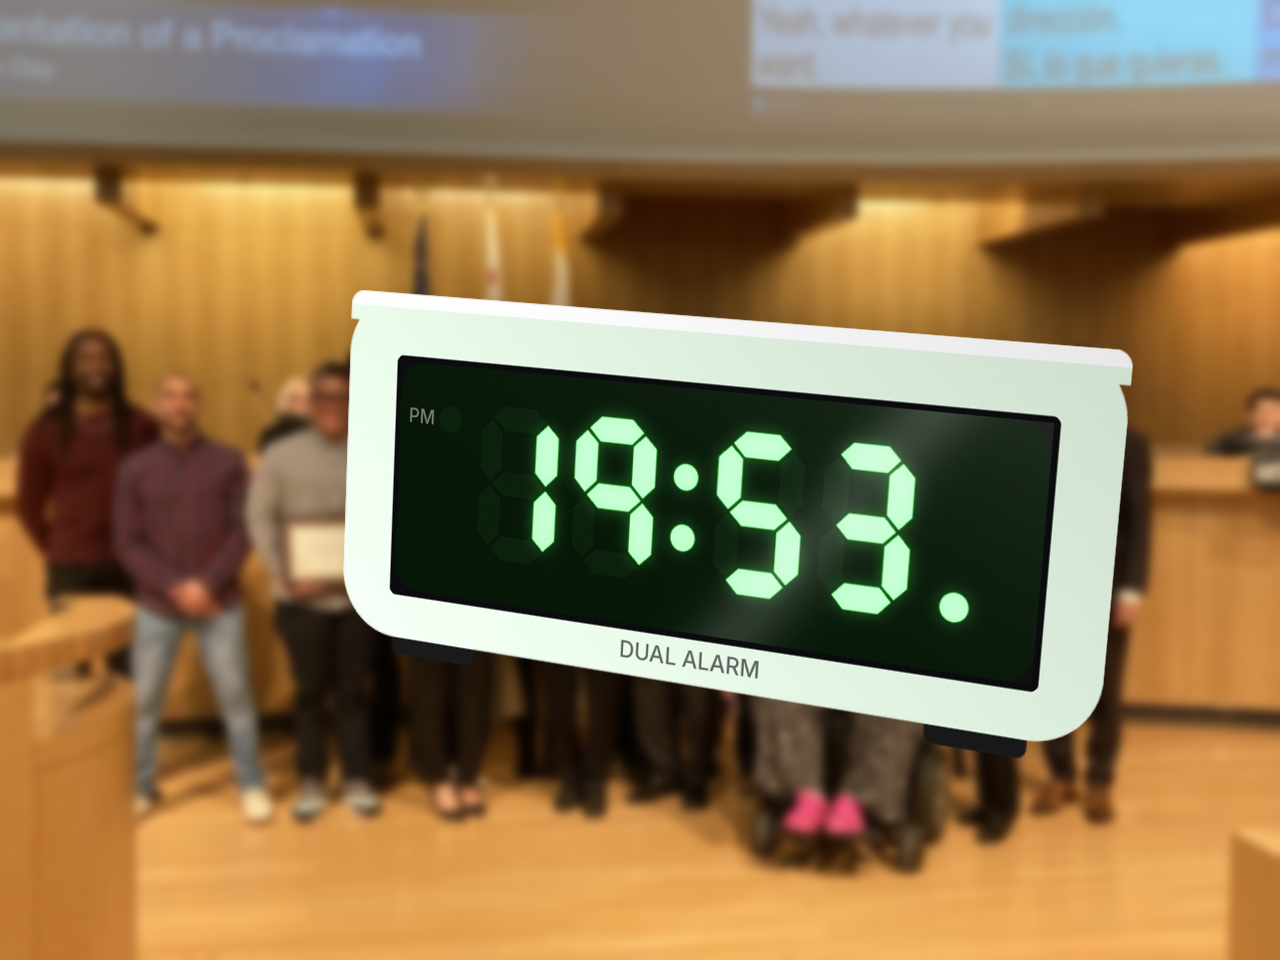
{"hour": 19, "minute": 53}
